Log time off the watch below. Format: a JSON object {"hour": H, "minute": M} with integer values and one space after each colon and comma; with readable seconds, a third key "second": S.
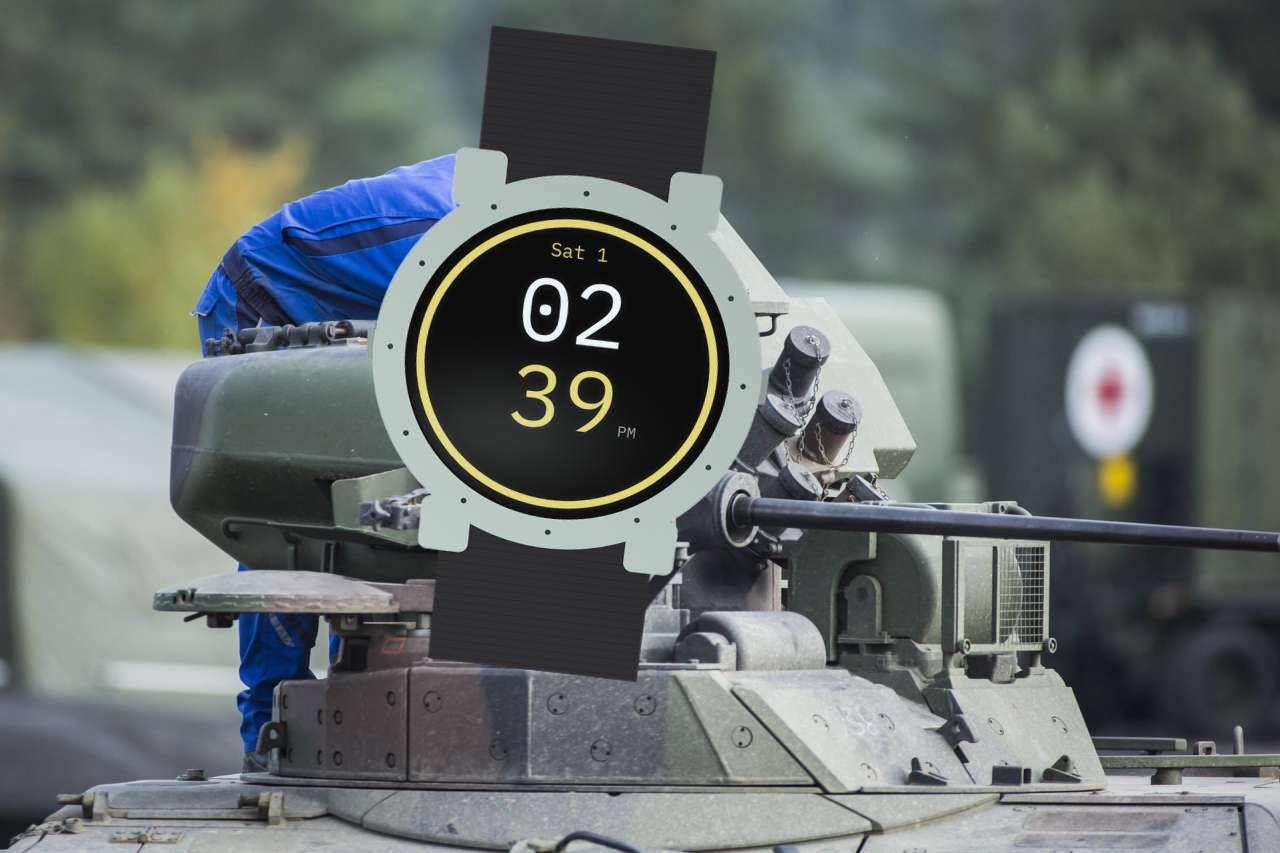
{"hour": 2, "minute": 39}
